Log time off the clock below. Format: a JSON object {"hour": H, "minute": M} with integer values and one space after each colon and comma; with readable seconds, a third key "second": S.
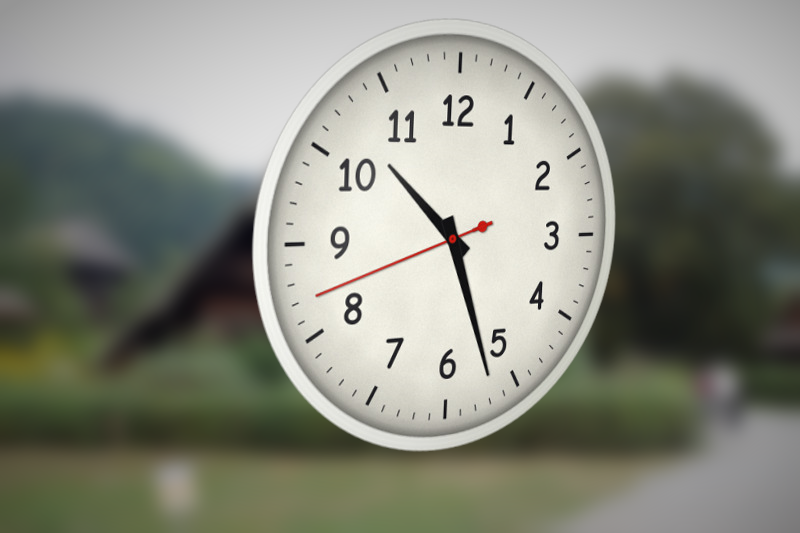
{"hour": 10, "minute": 26, "second": 42}
